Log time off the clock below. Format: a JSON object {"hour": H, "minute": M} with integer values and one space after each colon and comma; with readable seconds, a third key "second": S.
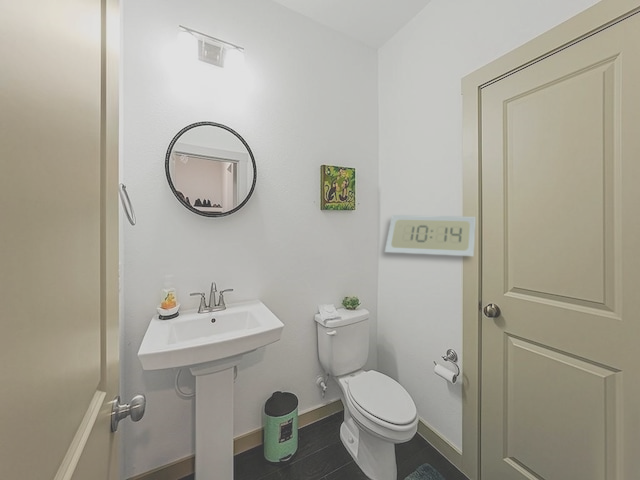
{"hour": 10, "minute": 14}
